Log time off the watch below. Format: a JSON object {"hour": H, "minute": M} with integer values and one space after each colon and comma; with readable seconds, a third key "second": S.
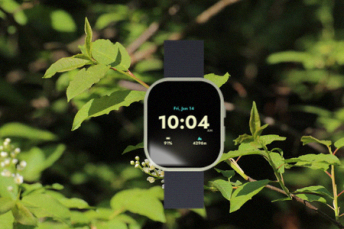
{"hour": 10, "minute": 4}
